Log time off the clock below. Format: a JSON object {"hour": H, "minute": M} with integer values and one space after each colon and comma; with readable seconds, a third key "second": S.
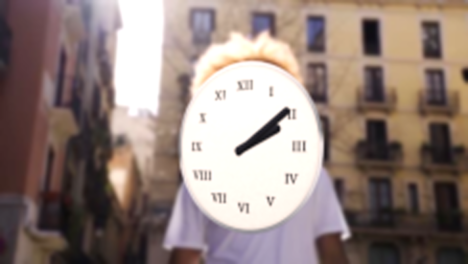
{"hour": 2, "minute": 9}
